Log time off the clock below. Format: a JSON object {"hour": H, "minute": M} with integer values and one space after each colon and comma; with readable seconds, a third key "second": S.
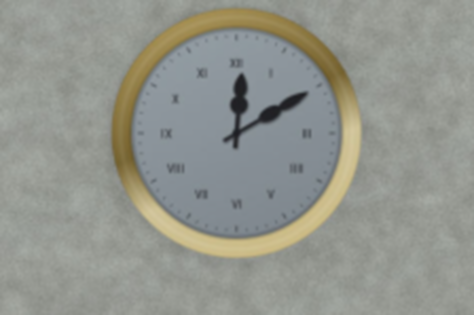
{"hour": 12, "minute": 10}
